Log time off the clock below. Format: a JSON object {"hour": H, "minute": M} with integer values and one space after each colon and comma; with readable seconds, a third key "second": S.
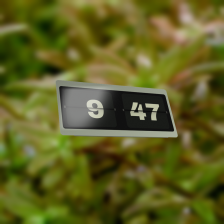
{"hour": 9, "minute": 47}
